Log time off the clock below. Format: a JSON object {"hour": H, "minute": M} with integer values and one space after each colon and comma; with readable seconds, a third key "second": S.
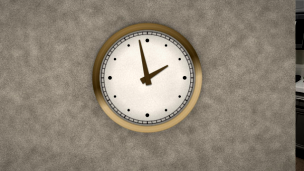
{"hour": 1, "minute": 58}
